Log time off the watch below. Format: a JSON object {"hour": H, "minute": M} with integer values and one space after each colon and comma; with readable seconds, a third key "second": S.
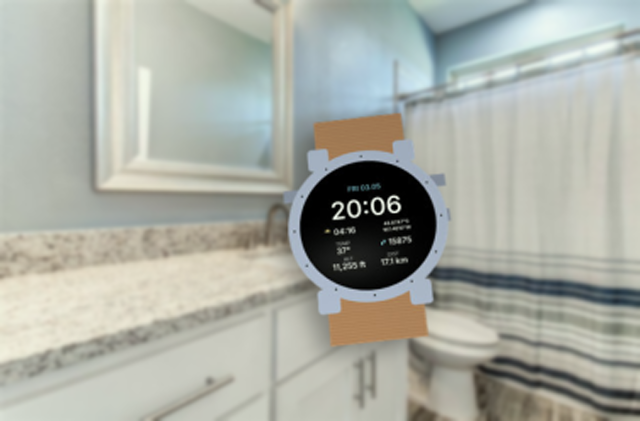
{"hour": 20, "minute": 6}
